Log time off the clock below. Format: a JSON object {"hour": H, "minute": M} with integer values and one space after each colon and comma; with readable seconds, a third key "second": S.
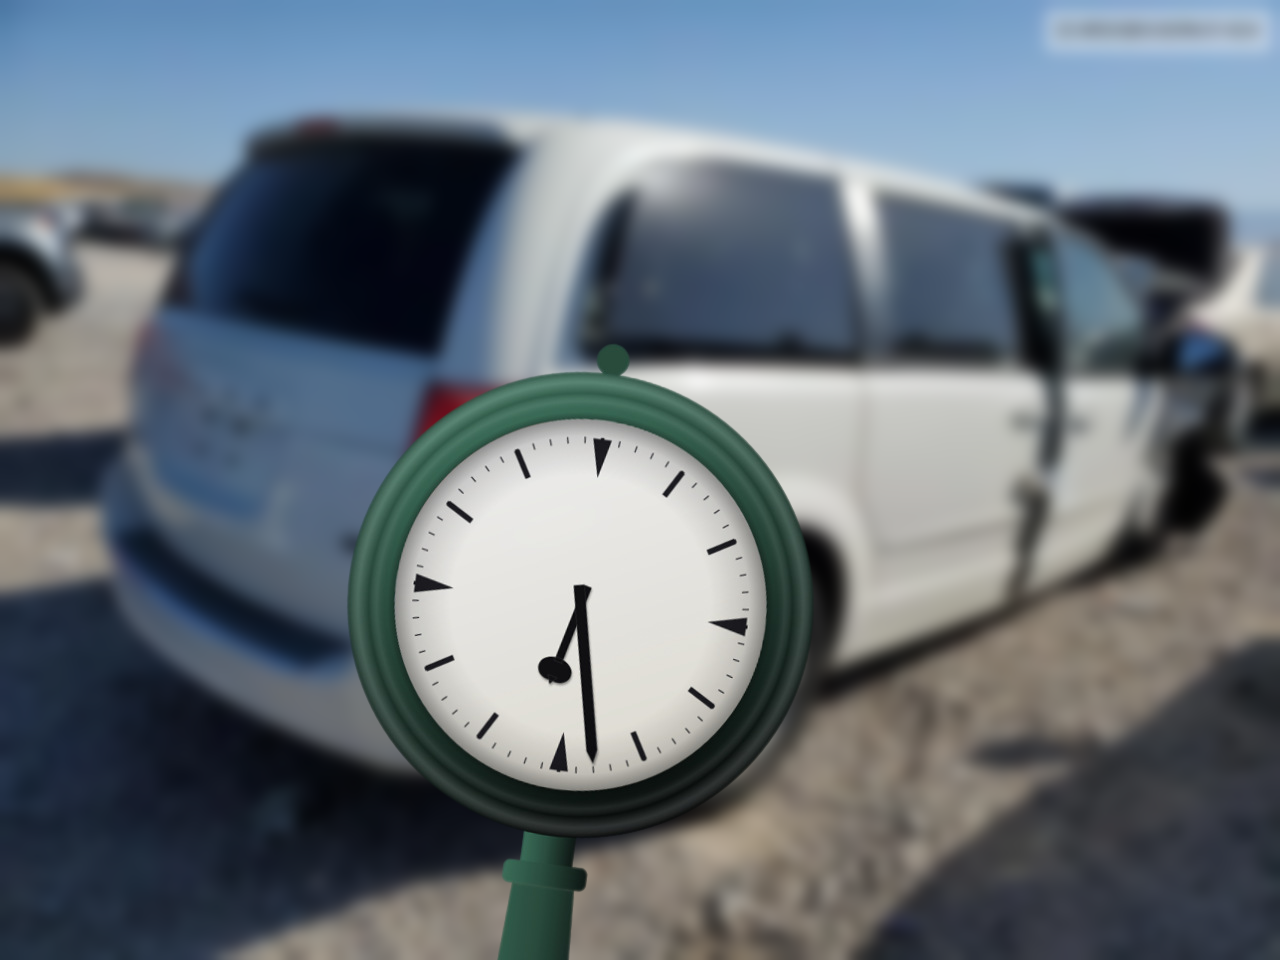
{"hour": 6, "minute": 28}
